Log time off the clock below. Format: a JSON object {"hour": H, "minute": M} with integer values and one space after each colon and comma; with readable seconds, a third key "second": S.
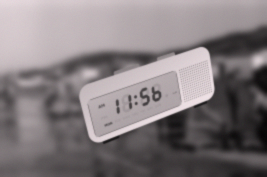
{"hour": 11, "minute": 56}
